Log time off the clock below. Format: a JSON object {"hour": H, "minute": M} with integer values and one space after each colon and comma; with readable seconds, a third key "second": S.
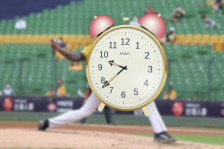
{"hour": 9, "minute": 38}
